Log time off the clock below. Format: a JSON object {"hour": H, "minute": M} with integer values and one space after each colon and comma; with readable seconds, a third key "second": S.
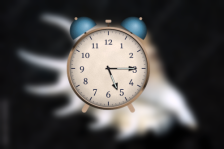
{"hour": 5, "minute": 15}
